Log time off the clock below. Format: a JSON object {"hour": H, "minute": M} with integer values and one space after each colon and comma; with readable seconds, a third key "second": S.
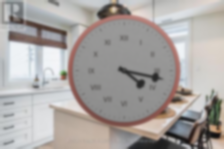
{"hour": 4, "minute": 17}
